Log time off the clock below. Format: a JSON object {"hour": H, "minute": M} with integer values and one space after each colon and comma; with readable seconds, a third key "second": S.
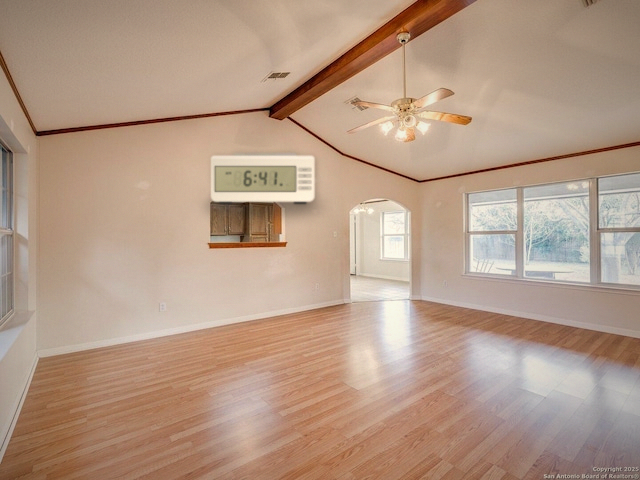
{"hour": 6, "minute": 41}
